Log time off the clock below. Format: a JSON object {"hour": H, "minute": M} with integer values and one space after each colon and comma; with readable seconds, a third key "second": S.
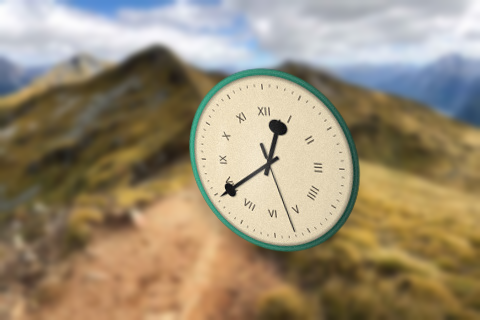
{"hour": 12, "minute": 39, "second": 27}
